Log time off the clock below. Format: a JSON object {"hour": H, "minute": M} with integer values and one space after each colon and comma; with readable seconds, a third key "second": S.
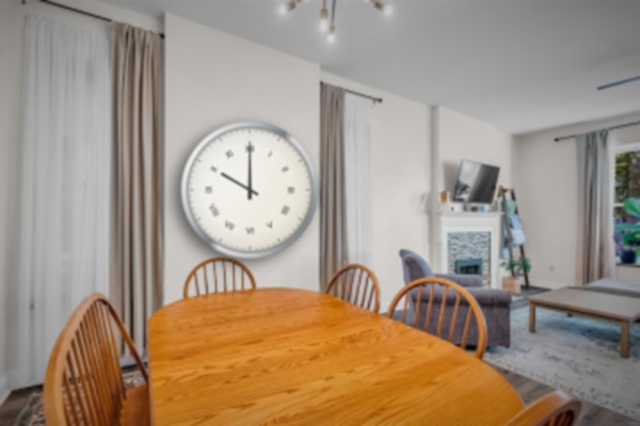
{"hour": 10, "minute": 0}
